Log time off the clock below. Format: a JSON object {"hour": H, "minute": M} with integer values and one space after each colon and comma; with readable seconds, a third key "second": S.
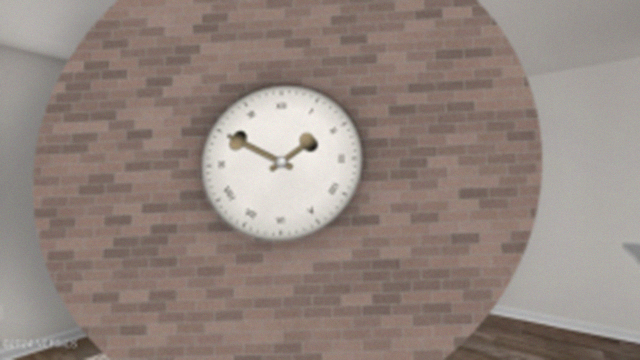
{"hour": 1, "minute": 50}
